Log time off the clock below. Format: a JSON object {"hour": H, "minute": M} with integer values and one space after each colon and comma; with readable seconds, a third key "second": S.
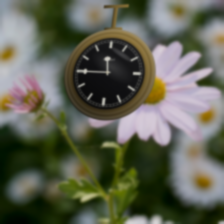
{"hour": 11, "minute": 45}
